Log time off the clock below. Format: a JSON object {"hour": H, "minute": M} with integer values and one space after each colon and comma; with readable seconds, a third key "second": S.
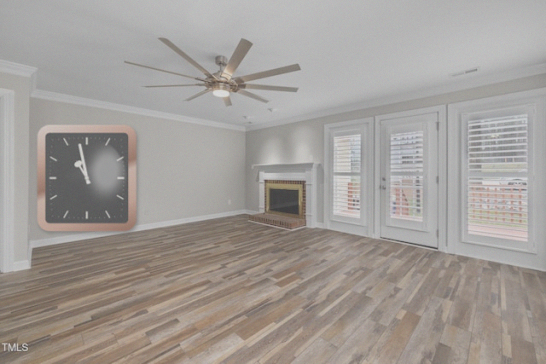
{"hour": 10, "minute": 58}
